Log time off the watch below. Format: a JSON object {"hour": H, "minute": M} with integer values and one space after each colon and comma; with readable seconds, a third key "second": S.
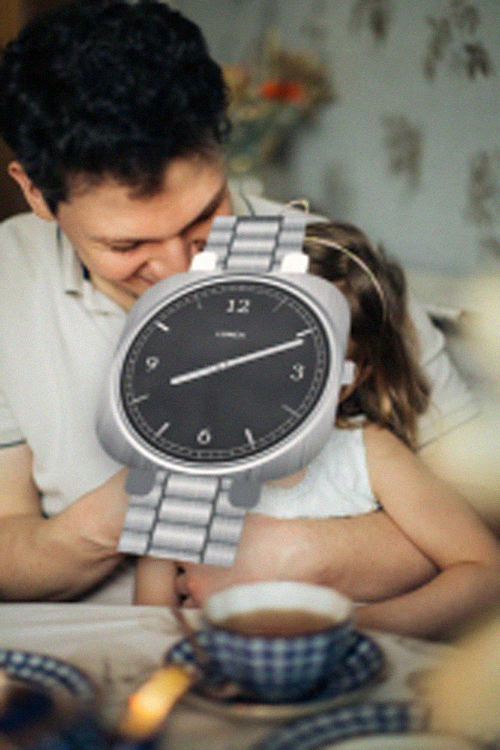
{"hour": 8, "minute": 11}
